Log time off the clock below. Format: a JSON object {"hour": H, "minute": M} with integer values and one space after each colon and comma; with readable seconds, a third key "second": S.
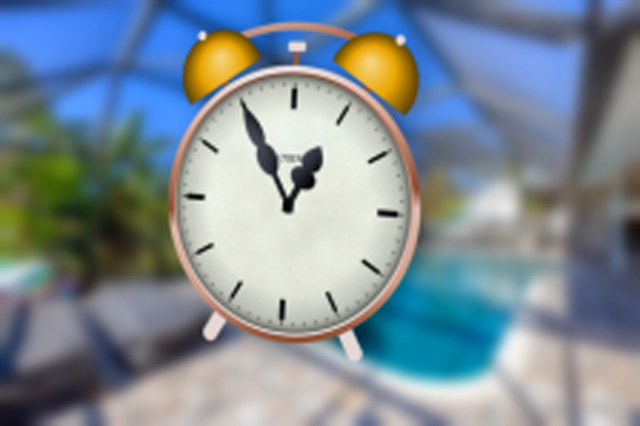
{"hour": 12, "minute": 55}
